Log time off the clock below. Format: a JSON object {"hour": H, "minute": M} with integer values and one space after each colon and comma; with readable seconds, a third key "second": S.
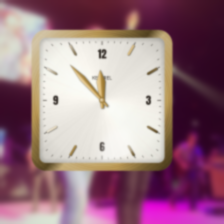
{"hour": 11, "minute": 53}
